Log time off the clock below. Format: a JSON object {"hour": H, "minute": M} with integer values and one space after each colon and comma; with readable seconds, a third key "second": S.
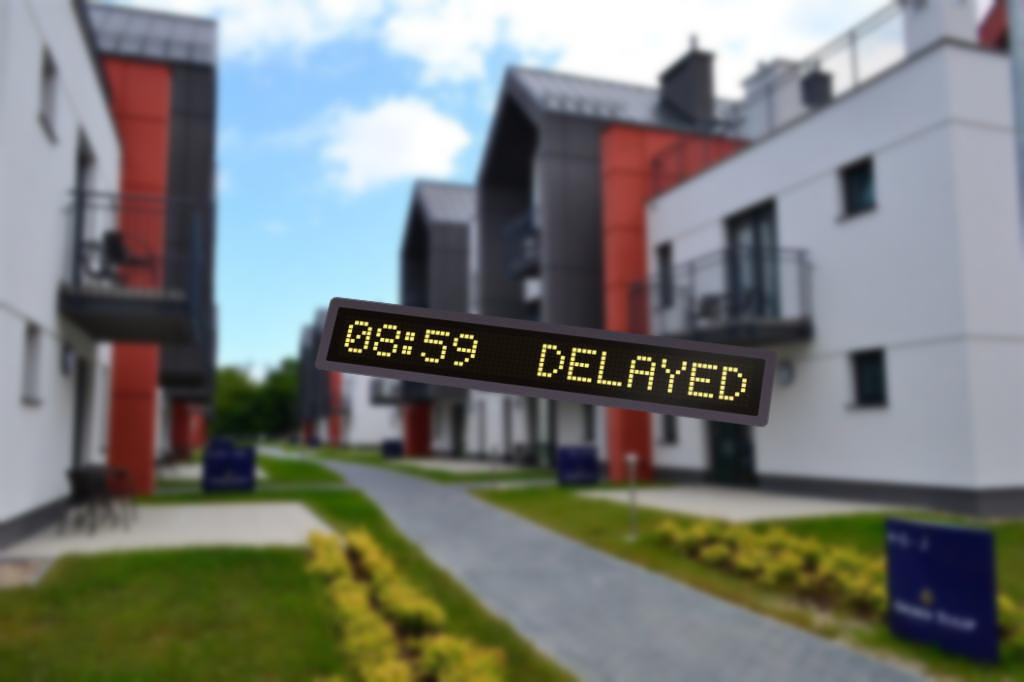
{"hour": 8, "minute": 59}
